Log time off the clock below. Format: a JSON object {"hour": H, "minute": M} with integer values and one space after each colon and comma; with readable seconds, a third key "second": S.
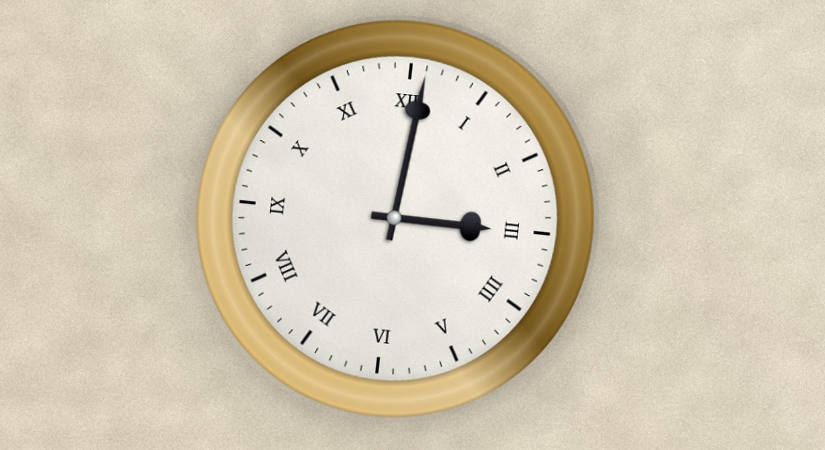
{"hour": 3, "minute": 1}
